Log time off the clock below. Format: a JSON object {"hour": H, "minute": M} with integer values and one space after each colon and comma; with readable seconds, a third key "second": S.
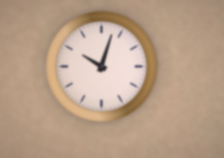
{"hour": 10, "minute": 3}
